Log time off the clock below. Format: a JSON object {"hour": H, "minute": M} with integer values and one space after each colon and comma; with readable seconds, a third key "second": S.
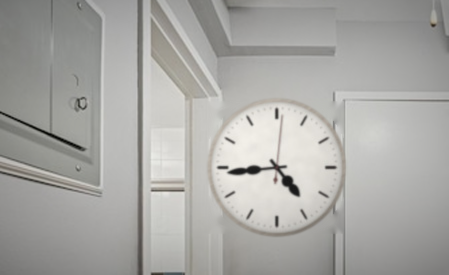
{"hour": 4, "minute": 44, "second": 1}
